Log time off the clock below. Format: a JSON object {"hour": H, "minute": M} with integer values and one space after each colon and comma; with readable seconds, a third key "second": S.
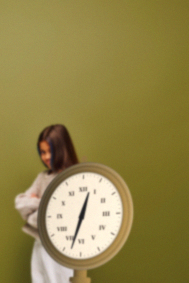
{"hour": 12, "minute": 33}
